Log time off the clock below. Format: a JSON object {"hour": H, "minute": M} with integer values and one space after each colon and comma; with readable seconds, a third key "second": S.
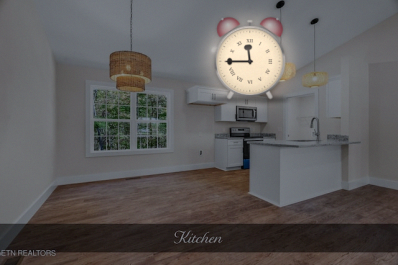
{"hour": 11, "minute": 45}
